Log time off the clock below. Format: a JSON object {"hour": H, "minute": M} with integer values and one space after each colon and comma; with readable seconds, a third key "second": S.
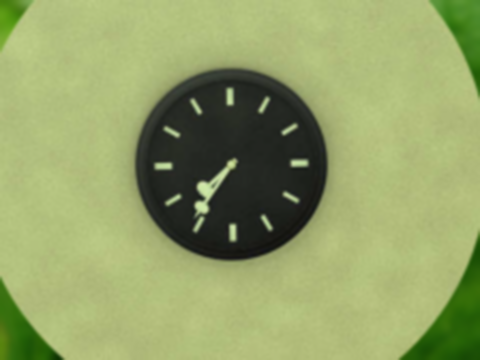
{"hour": 7, "minute": 36}
